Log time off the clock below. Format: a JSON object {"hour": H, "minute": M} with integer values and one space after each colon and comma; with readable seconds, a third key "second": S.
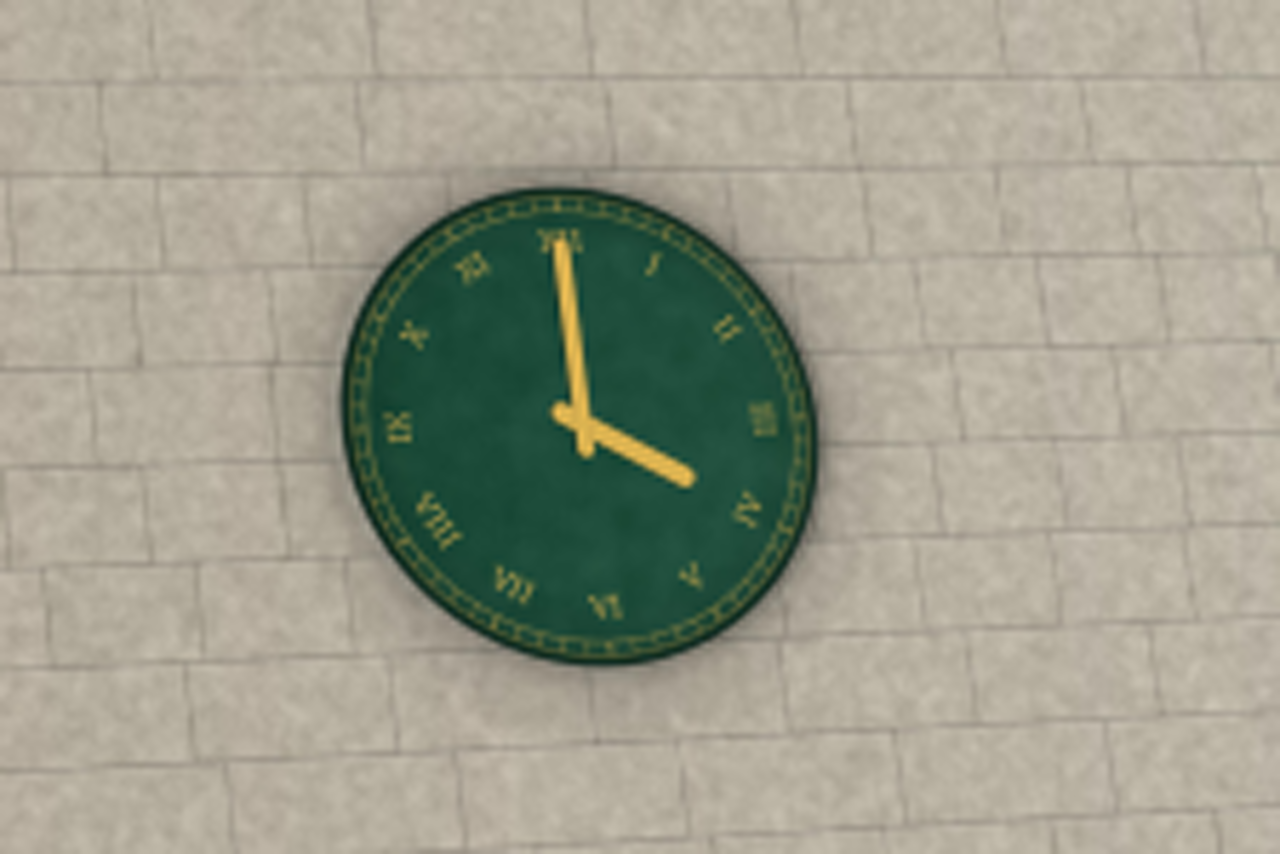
{"hour": 4, "minute": 0}
